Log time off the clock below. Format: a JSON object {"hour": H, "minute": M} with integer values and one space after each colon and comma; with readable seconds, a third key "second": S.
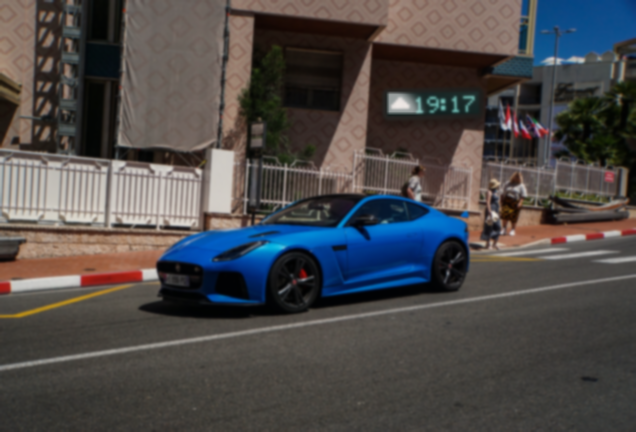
{"hour": 19, "minute": 17}
